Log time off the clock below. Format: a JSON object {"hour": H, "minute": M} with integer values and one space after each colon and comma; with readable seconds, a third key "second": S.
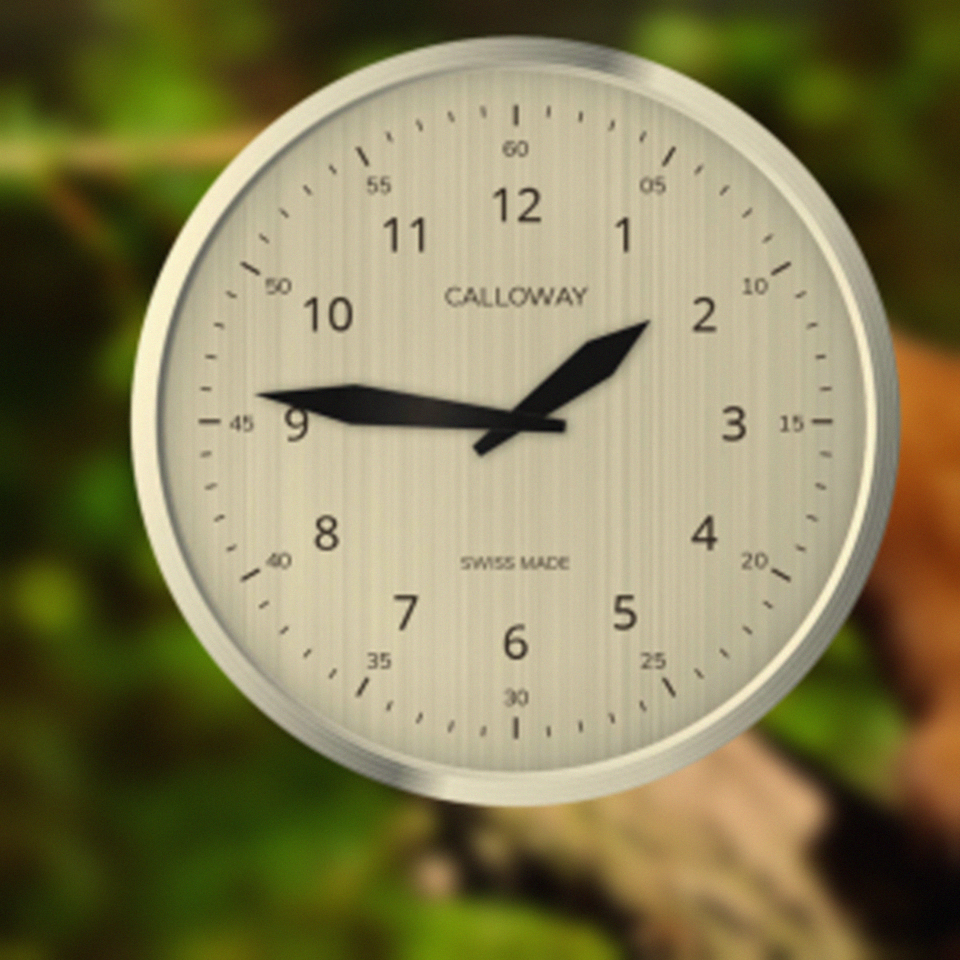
{"hour": 1, "minute": 46}
